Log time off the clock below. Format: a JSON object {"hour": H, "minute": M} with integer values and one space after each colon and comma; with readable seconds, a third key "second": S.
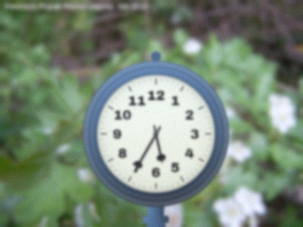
{"hour": 5, "minute": 35}
